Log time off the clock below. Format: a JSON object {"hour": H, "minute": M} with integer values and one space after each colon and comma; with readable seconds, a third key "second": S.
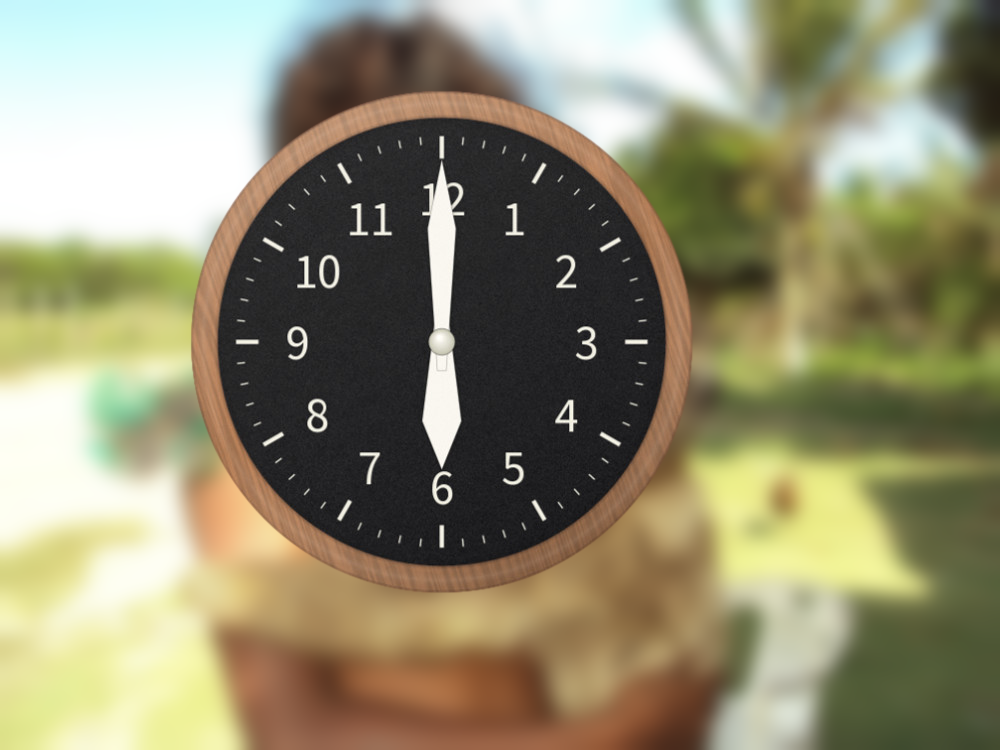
{"hour": 6, "minute": 0}
